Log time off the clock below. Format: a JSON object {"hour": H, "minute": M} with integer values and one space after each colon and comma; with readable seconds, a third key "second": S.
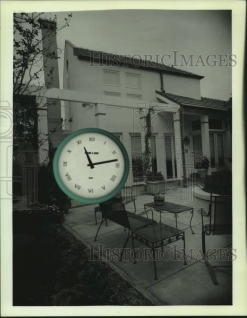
{"hour": 11, "minute": 13}
